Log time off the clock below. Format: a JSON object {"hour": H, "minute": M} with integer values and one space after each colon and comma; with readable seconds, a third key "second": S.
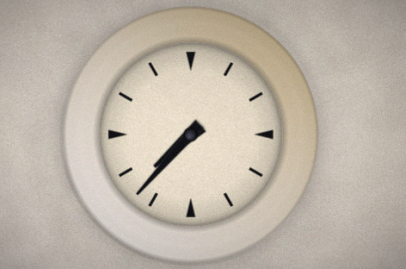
{"hour": 7, "minute": 37}
